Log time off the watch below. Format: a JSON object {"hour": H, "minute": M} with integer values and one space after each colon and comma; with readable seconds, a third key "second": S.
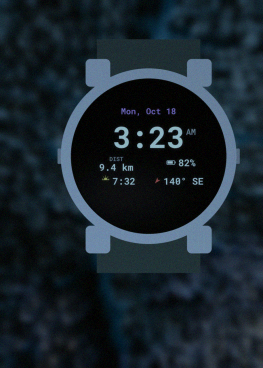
{"hour": 3, "minute": 23}
